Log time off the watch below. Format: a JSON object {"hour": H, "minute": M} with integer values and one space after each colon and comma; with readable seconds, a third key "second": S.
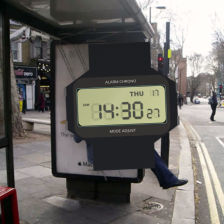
{"hour": 14, "minute": 30, "second": 27}
